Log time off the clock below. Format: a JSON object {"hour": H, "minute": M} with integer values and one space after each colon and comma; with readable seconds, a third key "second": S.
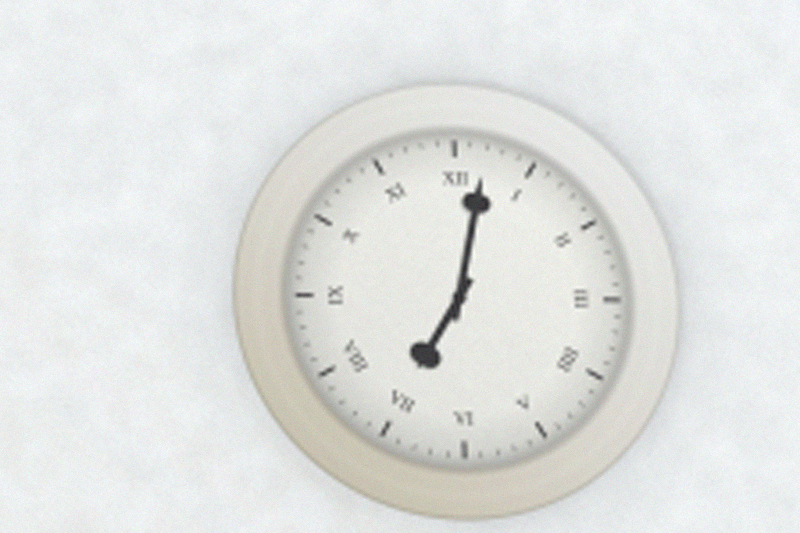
{"hour": 7, "minute": 2}
